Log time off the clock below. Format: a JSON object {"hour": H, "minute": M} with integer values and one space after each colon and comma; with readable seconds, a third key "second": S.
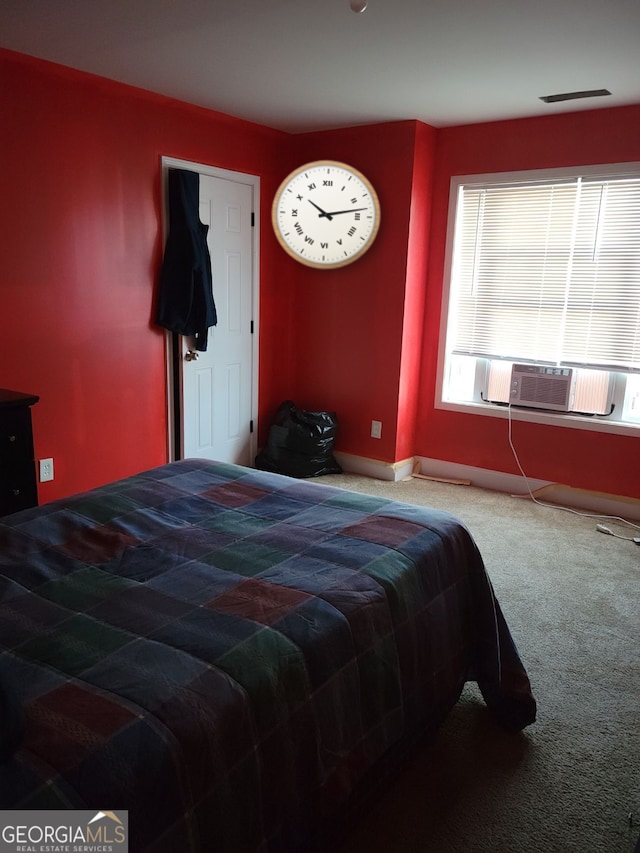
{"hour": 10, "minute": 13}
